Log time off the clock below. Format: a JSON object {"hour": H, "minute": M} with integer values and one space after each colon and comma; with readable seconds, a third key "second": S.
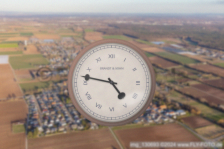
{"hour": 4, "minute": 47}
